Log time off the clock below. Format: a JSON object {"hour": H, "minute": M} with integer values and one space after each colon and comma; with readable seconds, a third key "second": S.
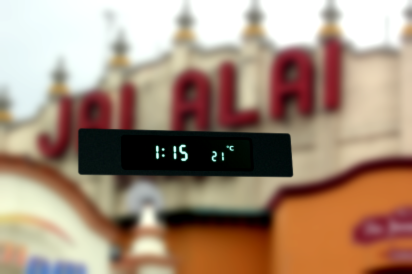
{"hour": 1, "minute": 15}
